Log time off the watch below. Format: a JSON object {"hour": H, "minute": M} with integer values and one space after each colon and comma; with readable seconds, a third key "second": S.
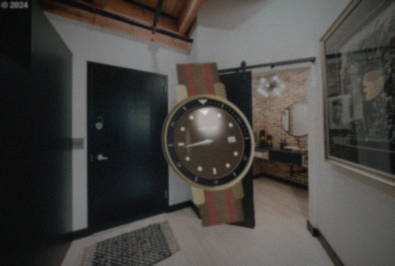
{"hour": 8, "minute": 44}
